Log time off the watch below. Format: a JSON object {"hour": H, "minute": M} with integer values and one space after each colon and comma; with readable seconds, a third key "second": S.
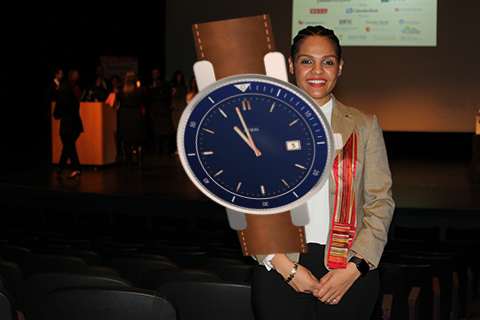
{"hour": 10, "minute": 58}
